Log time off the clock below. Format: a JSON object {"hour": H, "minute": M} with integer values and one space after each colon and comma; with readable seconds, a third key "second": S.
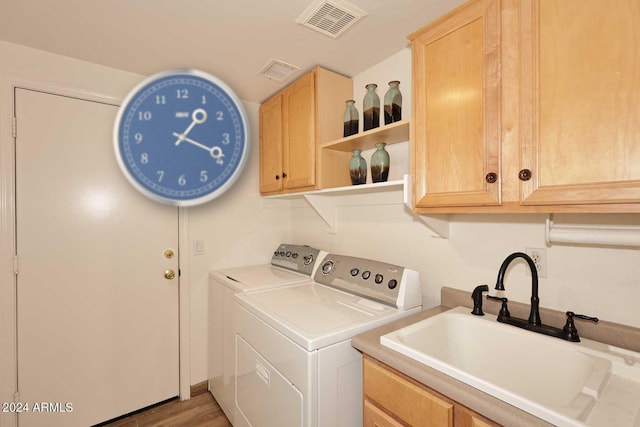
{"hour": 1, "minute": 19}
